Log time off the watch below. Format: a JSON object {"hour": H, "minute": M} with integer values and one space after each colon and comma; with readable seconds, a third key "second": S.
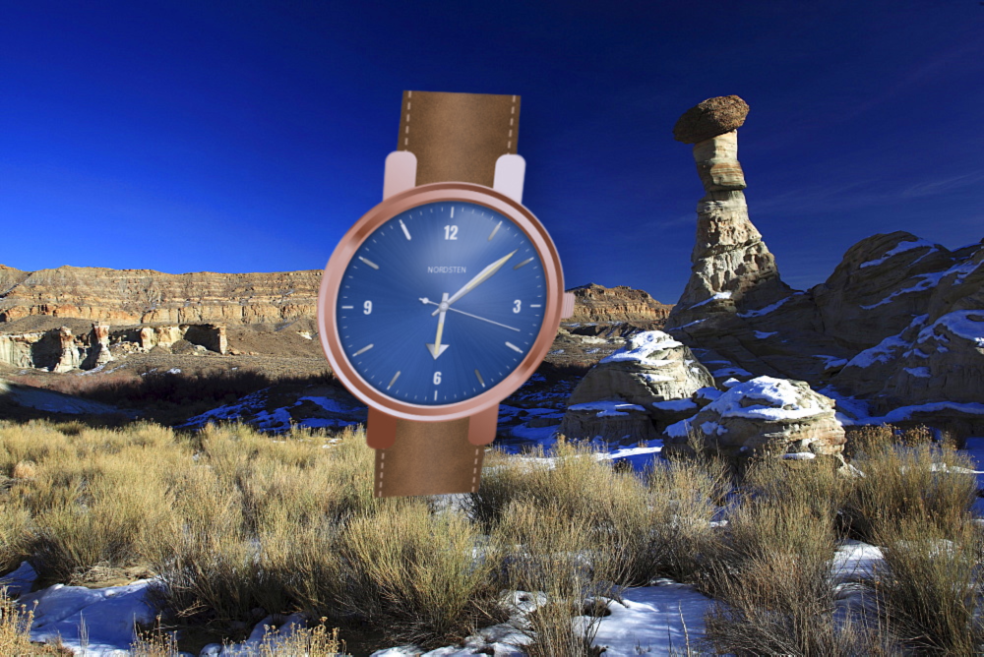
{"hour": 6, "minute": 8, "second": 18}
